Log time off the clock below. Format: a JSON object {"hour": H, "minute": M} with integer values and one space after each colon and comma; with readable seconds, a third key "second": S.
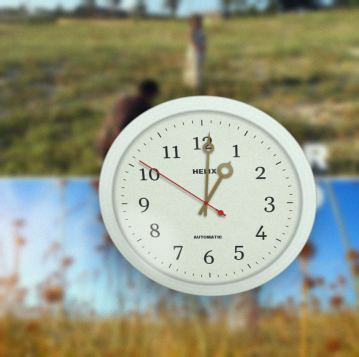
{"hour": 1, "minute": 0, "second": 51}
